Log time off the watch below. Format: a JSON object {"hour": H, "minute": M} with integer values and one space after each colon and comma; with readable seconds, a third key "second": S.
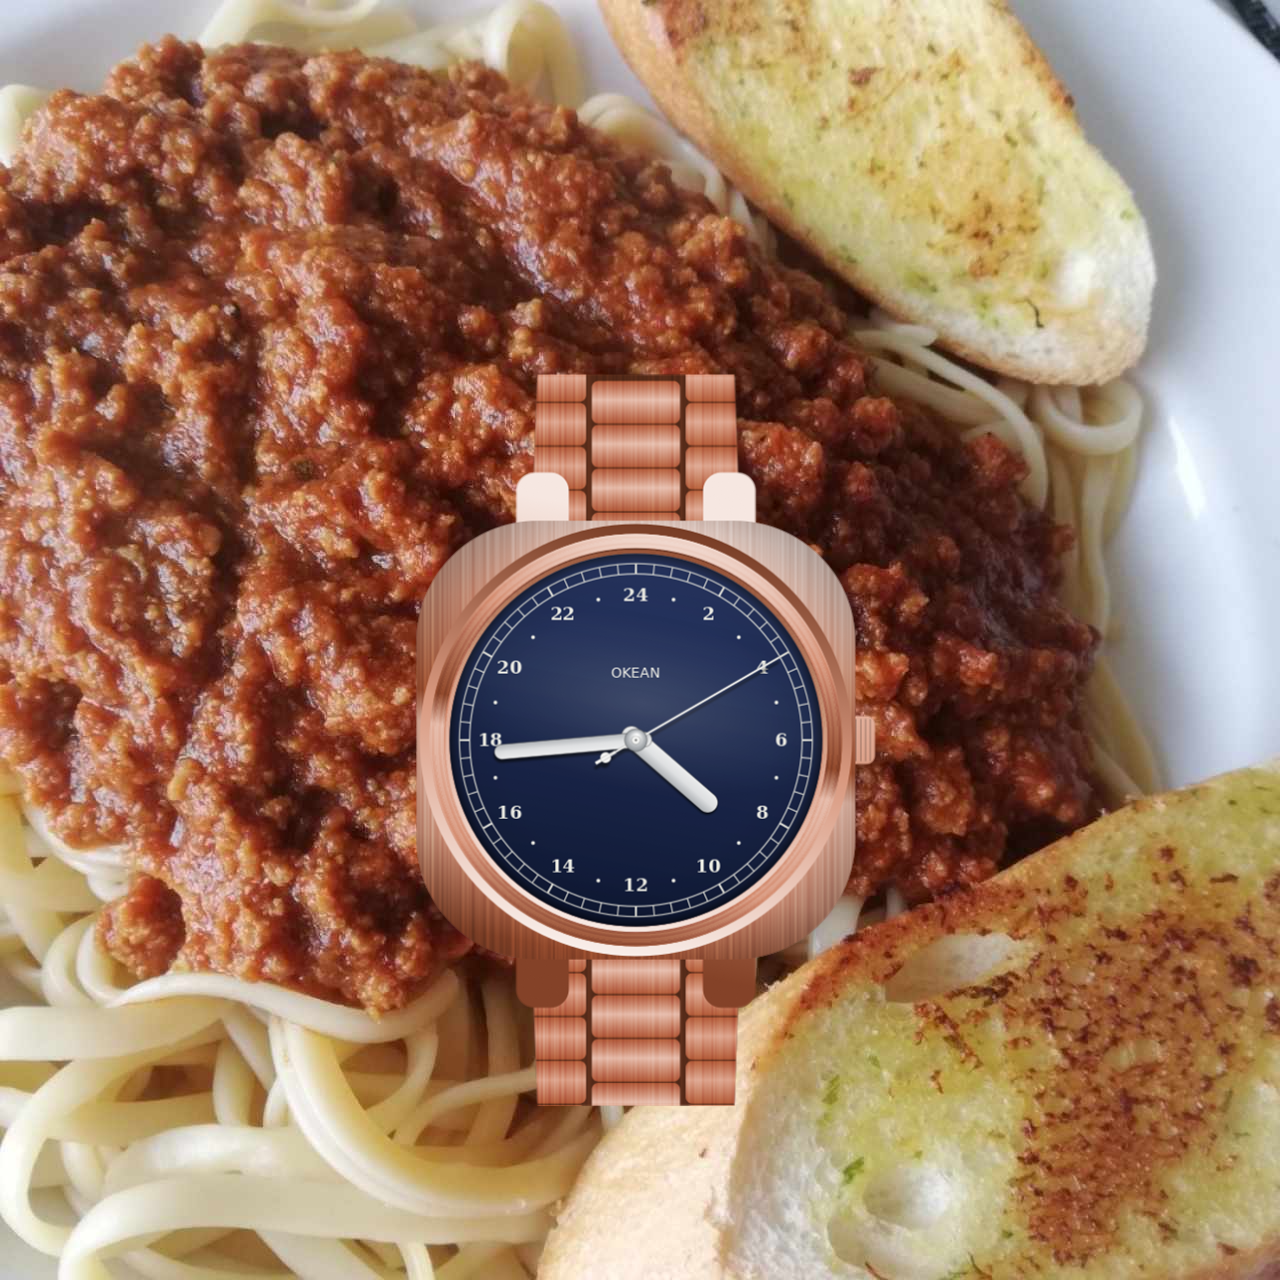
{"hour": 8, "minute": 44, "second": 10}
